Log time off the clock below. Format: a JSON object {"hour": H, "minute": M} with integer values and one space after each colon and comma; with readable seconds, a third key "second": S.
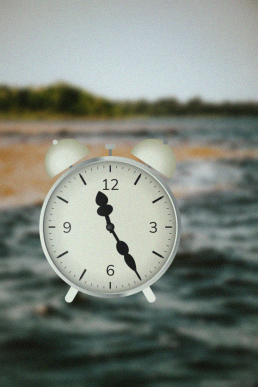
{"hour": 11, "minute": 25}
